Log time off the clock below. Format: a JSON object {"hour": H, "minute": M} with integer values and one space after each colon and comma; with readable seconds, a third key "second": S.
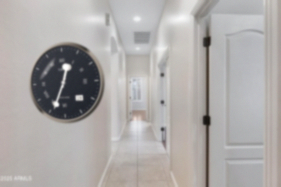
{"hour": 12, "minute": 34}
